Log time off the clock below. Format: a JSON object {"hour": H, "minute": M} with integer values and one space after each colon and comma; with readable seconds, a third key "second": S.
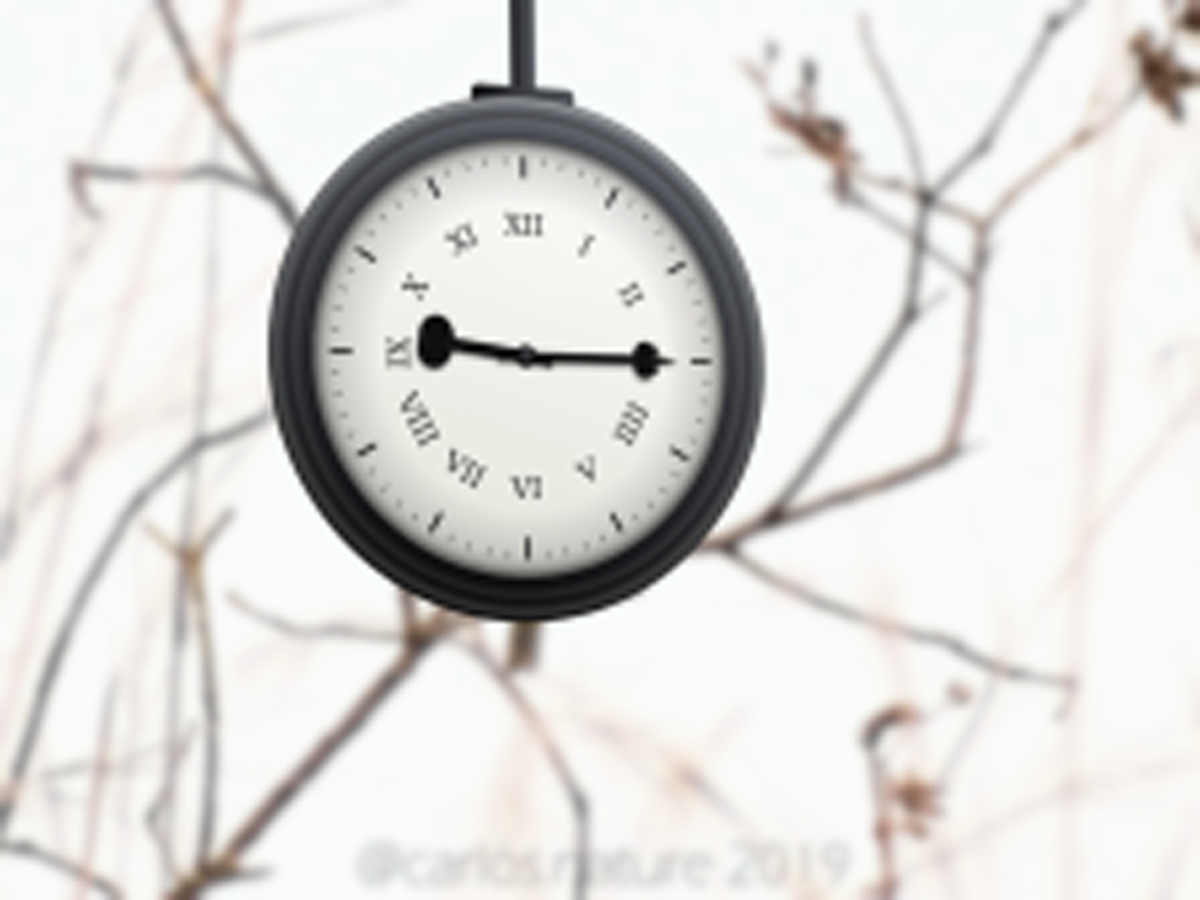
{"hour": 9, "minute": 15}
